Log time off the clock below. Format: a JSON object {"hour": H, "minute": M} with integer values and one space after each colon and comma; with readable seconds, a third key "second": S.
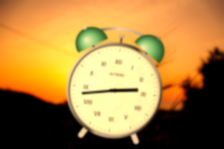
{"hour": 2, "minute": 43}
